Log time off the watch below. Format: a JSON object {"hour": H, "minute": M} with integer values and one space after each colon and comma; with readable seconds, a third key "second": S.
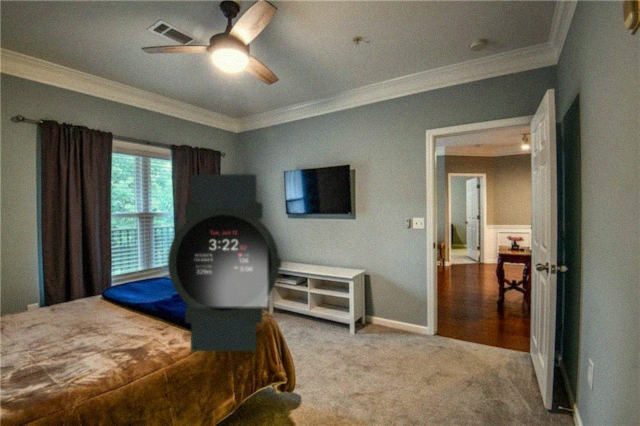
{"hour": 3, "minute": 22}
